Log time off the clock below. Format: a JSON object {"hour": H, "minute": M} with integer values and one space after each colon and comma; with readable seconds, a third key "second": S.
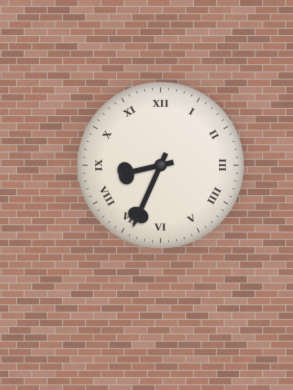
{"hour": 8, "minute": 34}
